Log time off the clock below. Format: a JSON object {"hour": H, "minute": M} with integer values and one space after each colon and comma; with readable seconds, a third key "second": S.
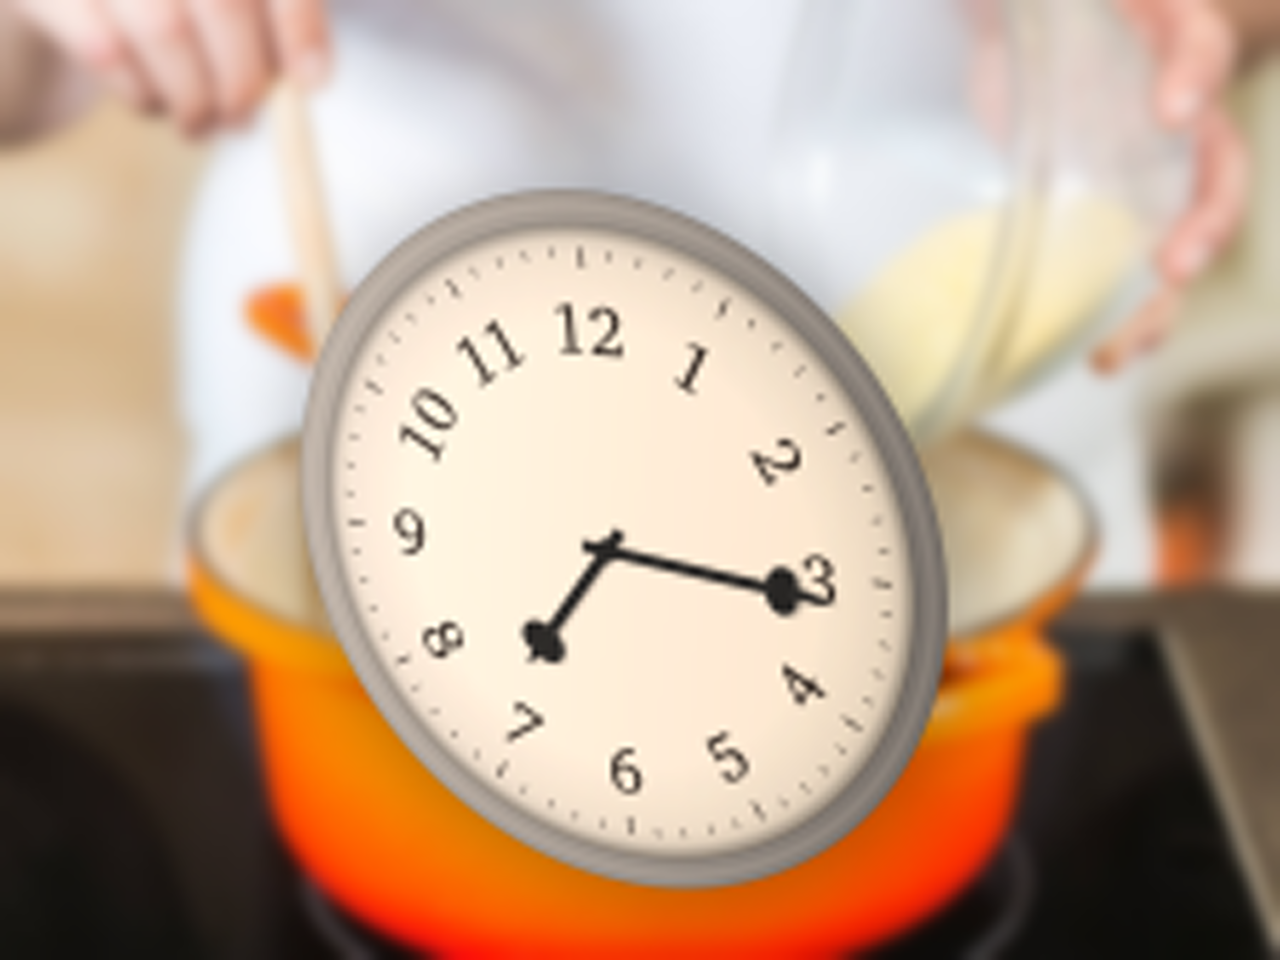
{"hour": 7, "minute": 16}
